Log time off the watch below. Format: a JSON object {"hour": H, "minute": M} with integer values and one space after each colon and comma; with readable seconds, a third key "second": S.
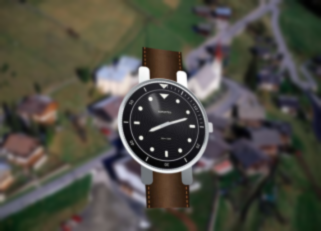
{"hour": 8, "minute": 12}
